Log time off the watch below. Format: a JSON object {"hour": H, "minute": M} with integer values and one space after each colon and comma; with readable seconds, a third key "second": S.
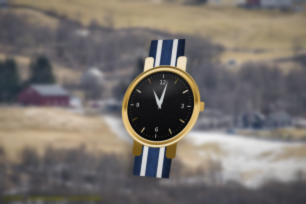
{"hour": 11, "minute": 2}
